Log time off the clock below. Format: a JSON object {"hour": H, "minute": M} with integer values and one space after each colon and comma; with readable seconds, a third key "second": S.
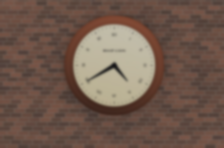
{"hour": 4, "minute": 40}
